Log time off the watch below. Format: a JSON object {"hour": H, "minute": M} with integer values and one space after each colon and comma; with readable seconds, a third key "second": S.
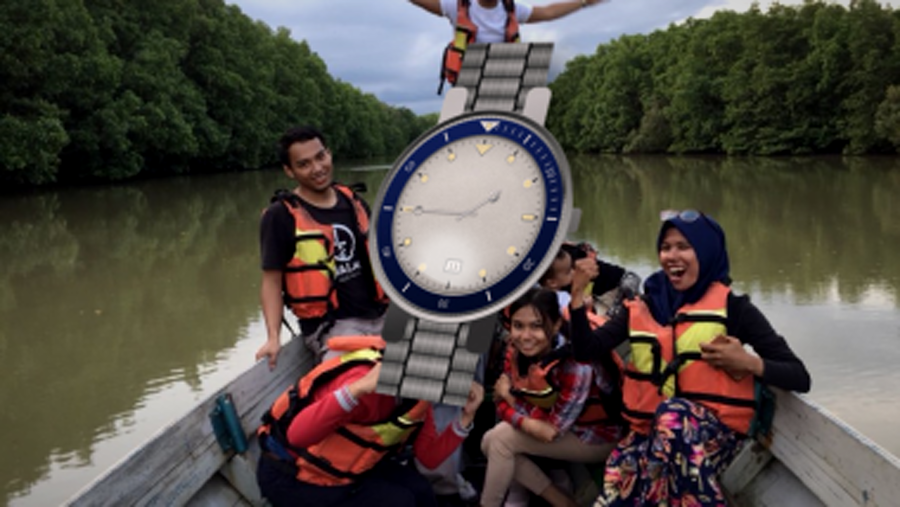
{"hour": 1, "minute": 45}
